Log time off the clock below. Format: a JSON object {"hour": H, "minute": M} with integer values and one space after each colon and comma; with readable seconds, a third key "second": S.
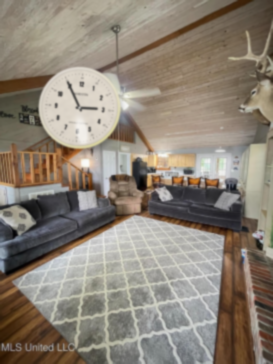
{"hour": 2, "minute": 55}
